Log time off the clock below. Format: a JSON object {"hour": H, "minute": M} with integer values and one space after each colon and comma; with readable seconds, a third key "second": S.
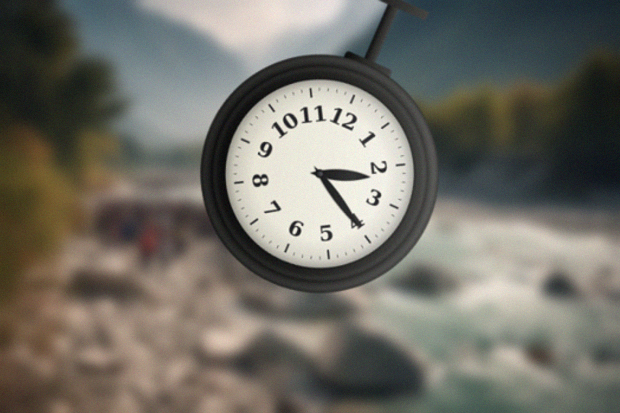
{"hour": 2, "minute": 20}
